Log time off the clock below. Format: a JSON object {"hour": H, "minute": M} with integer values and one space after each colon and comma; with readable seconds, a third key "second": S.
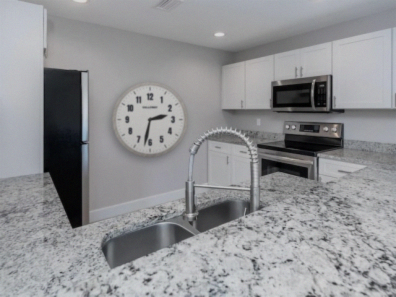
{"hour": 2, "minute": 32}
